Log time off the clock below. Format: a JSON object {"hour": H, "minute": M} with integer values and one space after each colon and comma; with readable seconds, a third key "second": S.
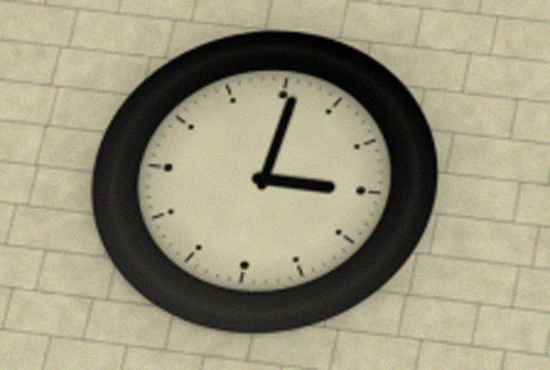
{"hour": 3, "minute": 1}
